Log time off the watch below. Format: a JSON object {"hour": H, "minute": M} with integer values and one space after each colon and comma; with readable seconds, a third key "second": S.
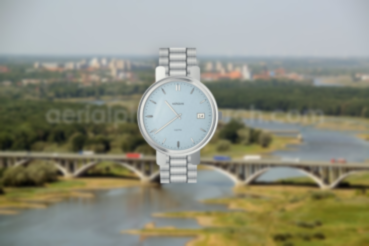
{"hour": 10, "minute": 39}
